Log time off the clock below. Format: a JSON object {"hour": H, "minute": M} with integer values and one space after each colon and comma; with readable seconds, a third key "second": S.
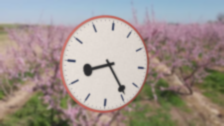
{"hour": 8, "minute": 24}
